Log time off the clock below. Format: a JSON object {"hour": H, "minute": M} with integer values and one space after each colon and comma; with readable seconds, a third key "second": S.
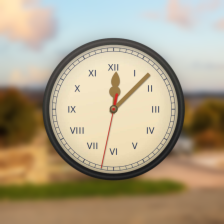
{"hour": 12, "minute": 7, "second": 32}
